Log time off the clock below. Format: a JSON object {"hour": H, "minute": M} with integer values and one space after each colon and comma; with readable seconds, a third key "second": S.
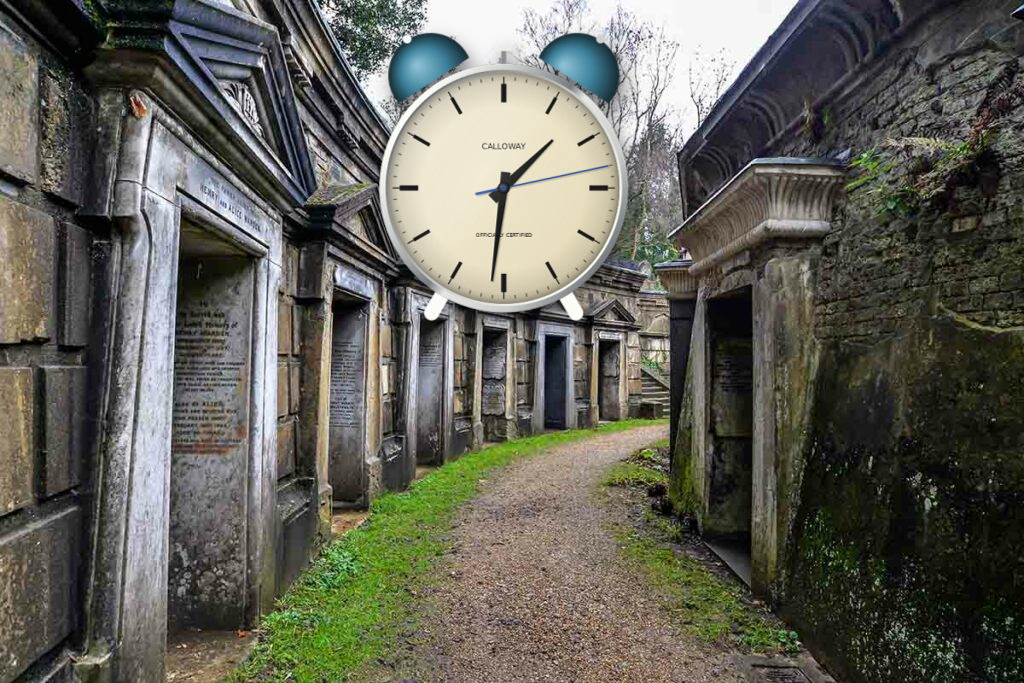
{"hour": 1, "minute": 31, "second": 13}
